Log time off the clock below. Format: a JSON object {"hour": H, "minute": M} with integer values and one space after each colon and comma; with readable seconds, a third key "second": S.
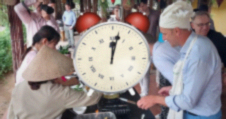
{"hour": 12, "minute": 2}
